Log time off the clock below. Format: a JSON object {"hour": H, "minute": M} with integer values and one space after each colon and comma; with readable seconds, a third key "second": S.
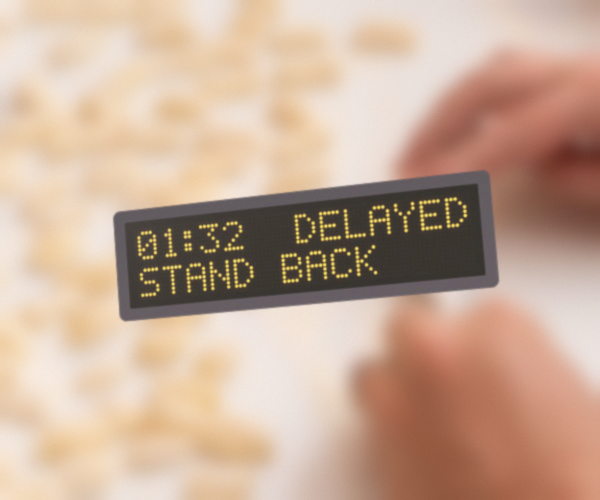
{"hour": 1, "minute": 32}
